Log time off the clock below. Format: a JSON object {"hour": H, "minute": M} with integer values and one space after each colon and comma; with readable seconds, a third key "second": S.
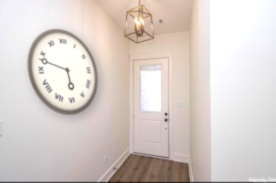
{"hour": 5, "minute": 48}
